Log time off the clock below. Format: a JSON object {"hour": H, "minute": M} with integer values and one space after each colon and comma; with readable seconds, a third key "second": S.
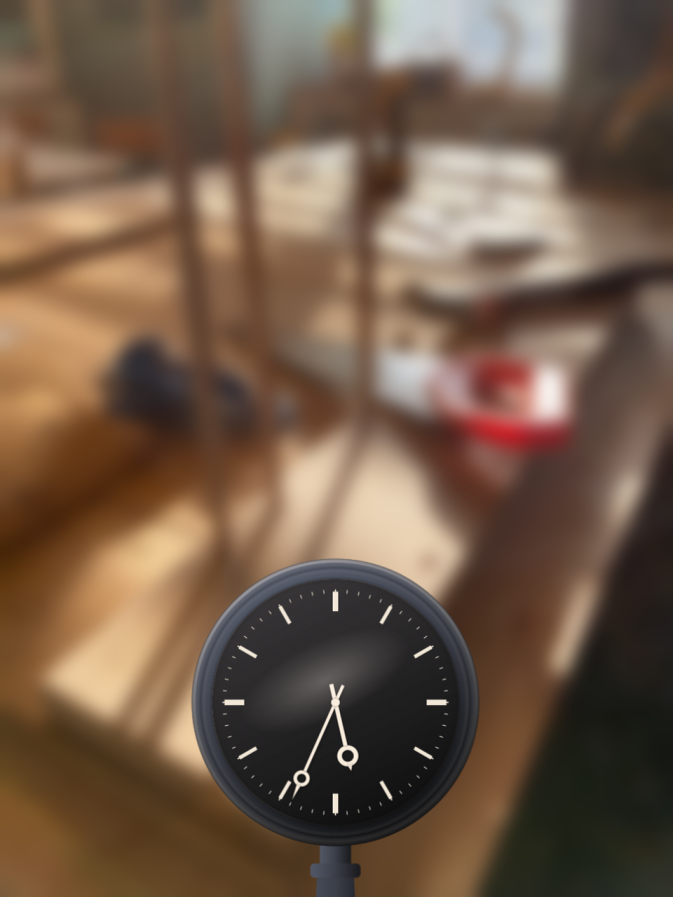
{"hour": 5, "minute": 34}
